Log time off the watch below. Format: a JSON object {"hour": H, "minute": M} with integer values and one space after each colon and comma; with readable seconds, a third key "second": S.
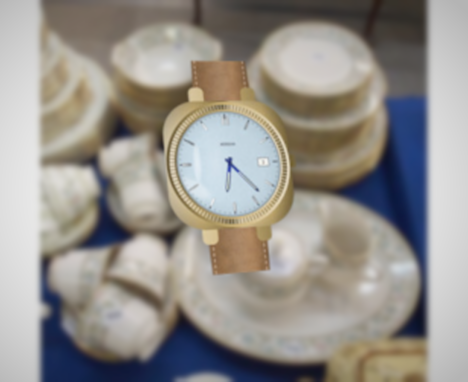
{"hour": 6, "minute": 23}
